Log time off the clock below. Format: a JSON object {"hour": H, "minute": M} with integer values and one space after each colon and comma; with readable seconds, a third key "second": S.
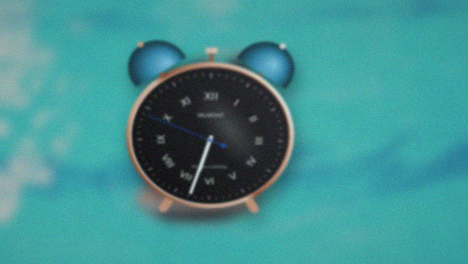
{"hour": 6, "minute": 32, "second": 49}
